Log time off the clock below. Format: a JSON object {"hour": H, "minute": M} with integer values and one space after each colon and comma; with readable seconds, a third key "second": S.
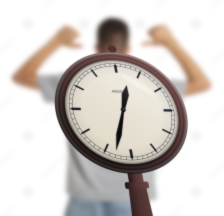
{"hour": 12, "minute": 33}
